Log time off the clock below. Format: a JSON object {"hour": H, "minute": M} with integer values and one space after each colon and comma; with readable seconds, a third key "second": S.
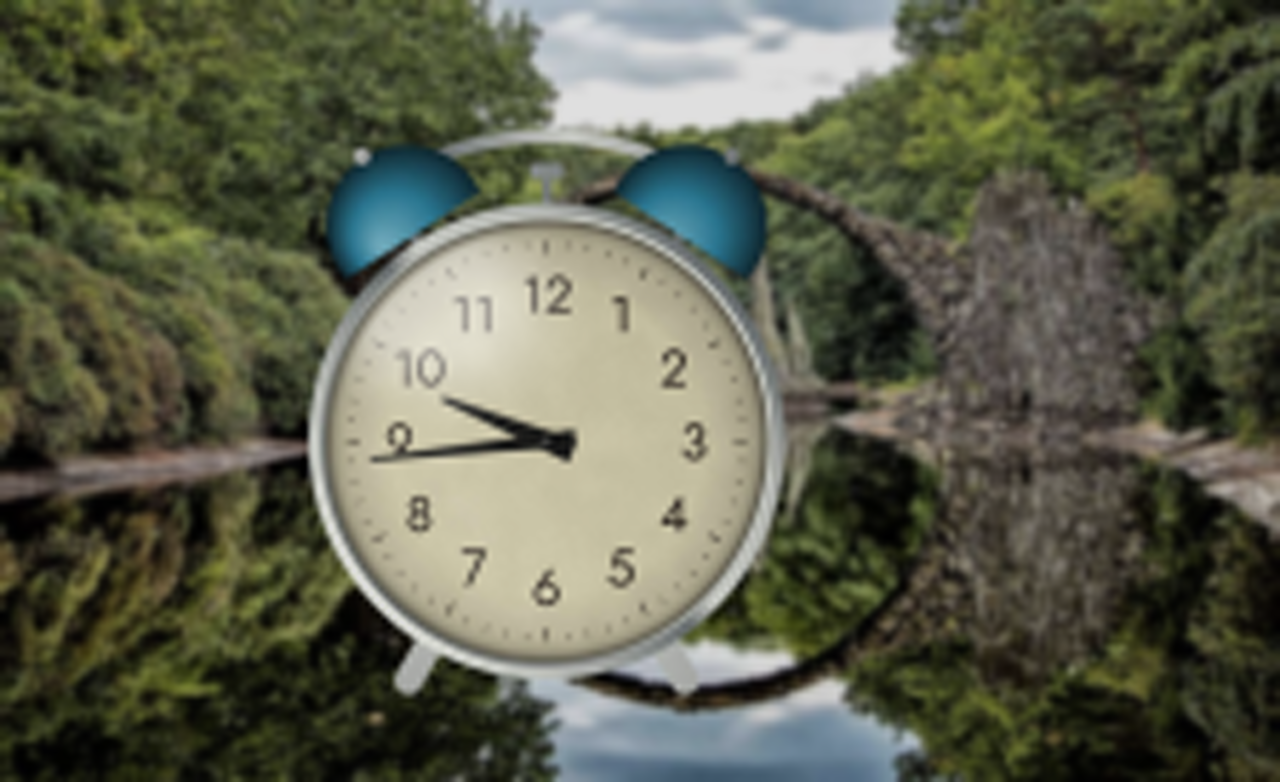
{"hour": 9, "minute": 44}
